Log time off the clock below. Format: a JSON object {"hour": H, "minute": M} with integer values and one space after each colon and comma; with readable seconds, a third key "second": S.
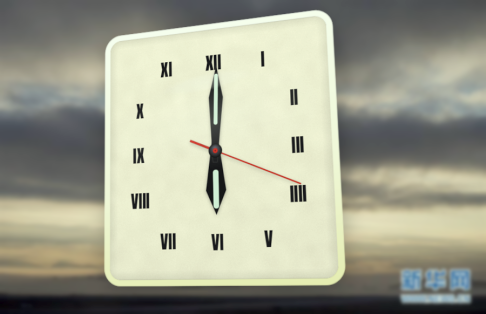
{"hour": 6, "minute": 0, "second": 19}
